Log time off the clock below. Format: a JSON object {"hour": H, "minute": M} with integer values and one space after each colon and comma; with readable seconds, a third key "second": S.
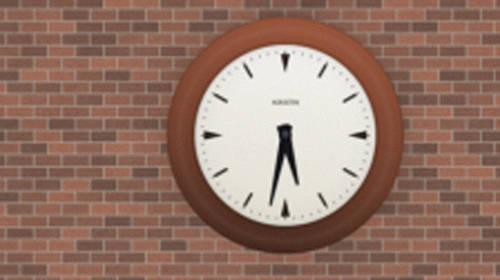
{"hour": 5, "minute": 32}
